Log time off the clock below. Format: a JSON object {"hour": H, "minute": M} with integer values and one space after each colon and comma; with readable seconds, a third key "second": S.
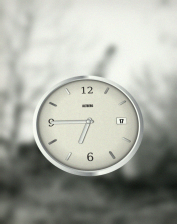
{"hour": 6, "minute": 45}
